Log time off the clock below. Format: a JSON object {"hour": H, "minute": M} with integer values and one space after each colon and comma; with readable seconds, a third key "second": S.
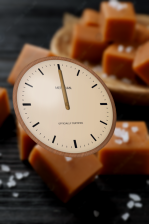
{"hour": 12, "minute": 0}
